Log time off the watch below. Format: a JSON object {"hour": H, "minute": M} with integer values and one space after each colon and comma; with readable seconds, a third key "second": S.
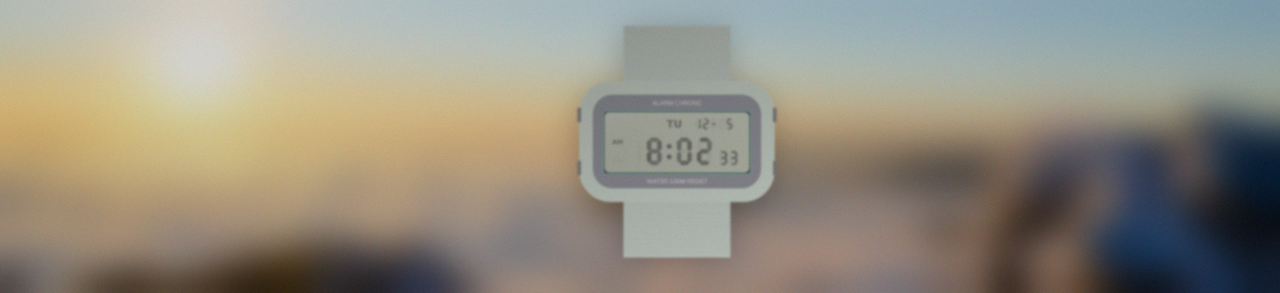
{"hour": 8, "minute": 2, "second": 33}
